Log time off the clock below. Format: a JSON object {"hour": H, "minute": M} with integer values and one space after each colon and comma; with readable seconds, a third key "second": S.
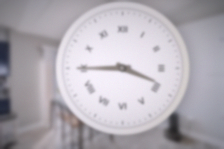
{"hour": 3, "minute": 45}
